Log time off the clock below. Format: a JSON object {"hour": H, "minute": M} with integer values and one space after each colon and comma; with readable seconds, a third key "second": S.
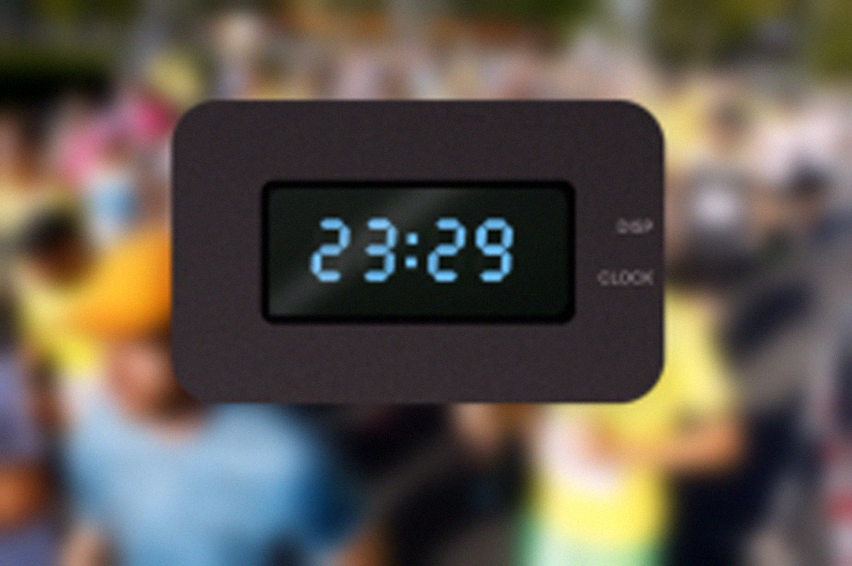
{"hour": 23, "minute": 29}
